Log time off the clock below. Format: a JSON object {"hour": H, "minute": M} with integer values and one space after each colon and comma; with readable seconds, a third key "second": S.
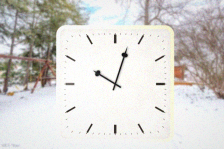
{"hour": 10, "minute": 3}
